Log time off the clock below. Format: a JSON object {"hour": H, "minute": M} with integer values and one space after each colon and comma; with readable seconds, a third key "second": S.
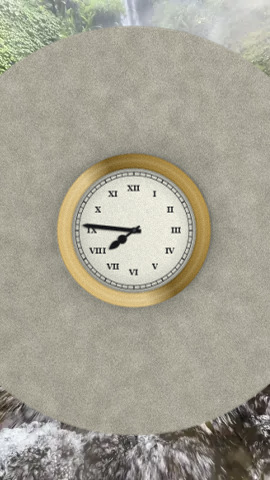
{"hour": 7, "minute": 46}
